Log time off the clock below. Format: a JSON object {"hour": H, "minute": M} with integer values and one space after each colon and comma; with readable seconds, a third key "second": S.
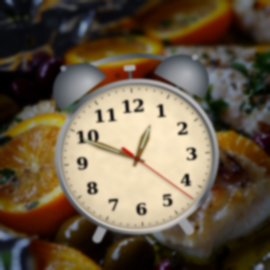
{"hour": 12, "minute": 49, "second": 22}
